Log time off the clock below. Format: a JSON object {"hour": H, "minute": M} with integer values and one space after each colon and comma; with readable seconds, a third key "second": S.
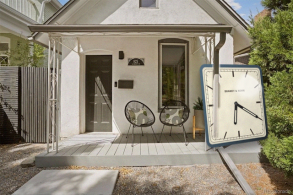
{"hour": 6, "minute": 20}
